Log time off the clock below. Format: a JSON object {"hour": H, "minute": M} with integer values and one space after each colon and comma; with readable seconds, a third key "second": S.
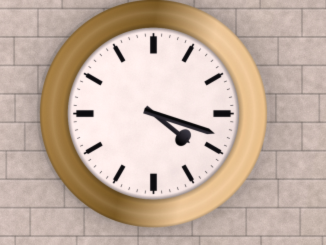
{"hour": 4, "minute": 18}
